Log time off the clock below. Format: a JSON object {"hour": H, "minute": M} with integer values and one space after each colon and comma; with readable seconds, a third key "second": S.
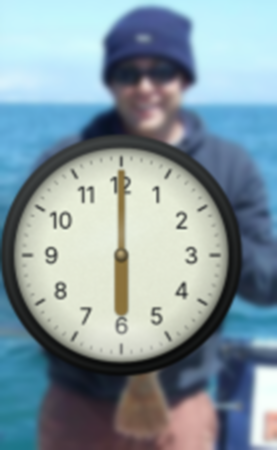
{"hour": 6, "minute": 0}
